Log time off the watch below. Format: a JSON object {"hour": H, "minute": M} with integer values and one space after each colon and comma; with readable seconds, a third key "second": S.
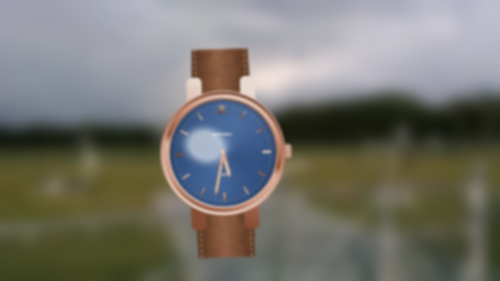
{"hour": 5, "minute": 32}
